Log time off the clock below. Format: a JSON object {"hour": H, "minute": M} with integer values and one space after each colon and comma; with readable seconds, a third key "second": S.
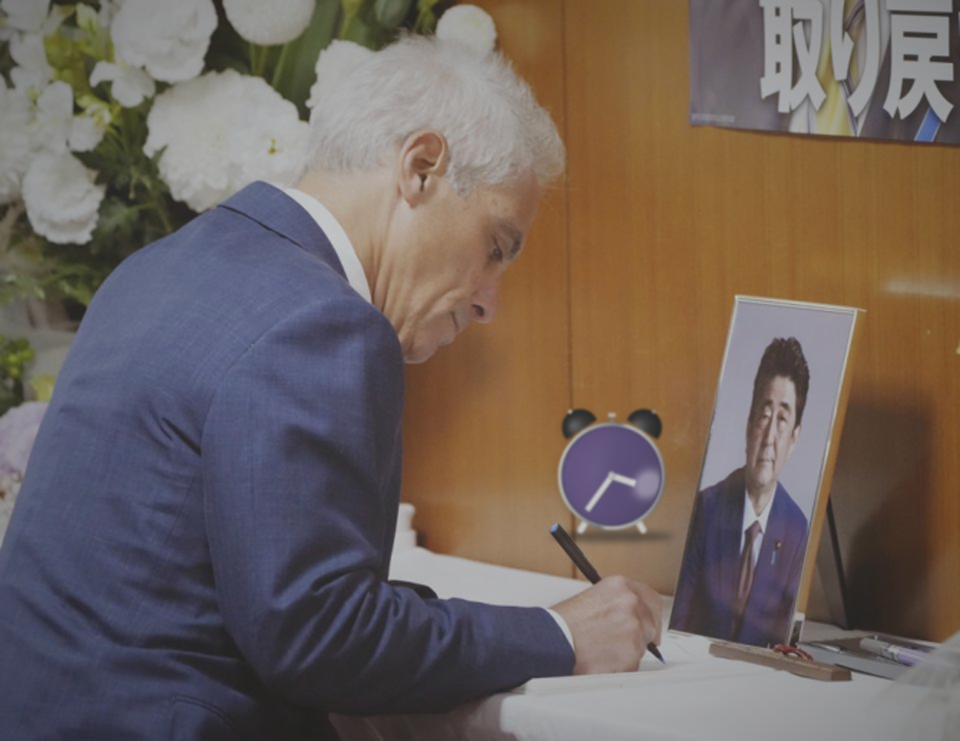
{"hour": 3, "minute": 36}
